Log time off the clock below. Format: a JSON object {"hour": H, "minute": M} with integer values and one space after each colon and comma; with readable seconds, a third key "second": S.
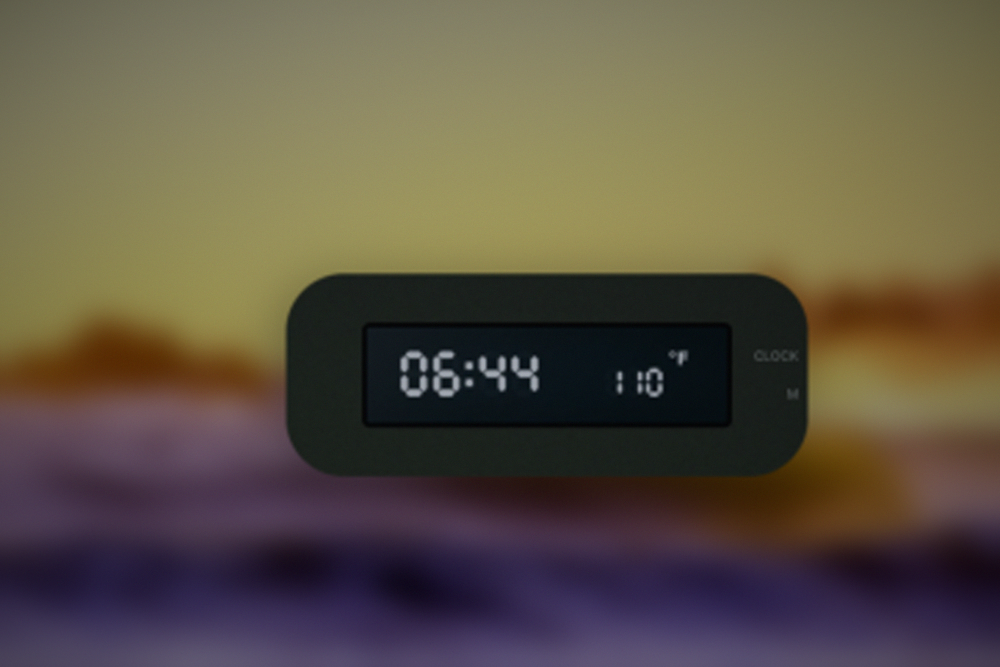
{"hour": 6, "minute": 44}
